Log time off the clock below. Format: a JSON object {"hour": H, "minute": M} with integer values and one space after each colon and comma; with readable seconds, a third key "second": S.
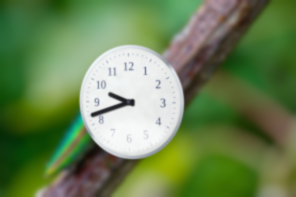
{"hour": 9, "minute": 42}
